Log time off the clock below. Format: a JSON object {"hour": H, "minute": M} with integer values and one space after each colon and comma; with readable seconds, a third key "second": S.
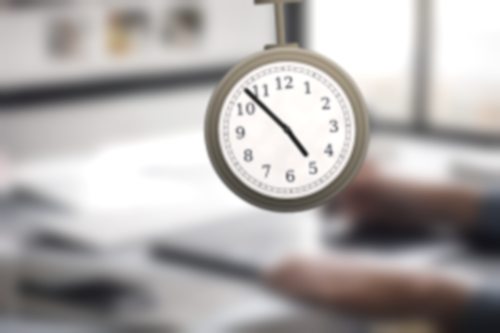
{"hour": 4, "minute": 53}
